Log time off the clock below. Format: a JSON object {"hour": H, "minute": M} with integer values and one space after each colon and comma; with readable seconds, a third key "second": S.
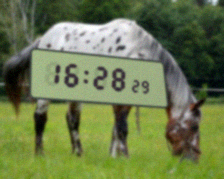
{"hour": 16, "minute": 28, "second": 29}
